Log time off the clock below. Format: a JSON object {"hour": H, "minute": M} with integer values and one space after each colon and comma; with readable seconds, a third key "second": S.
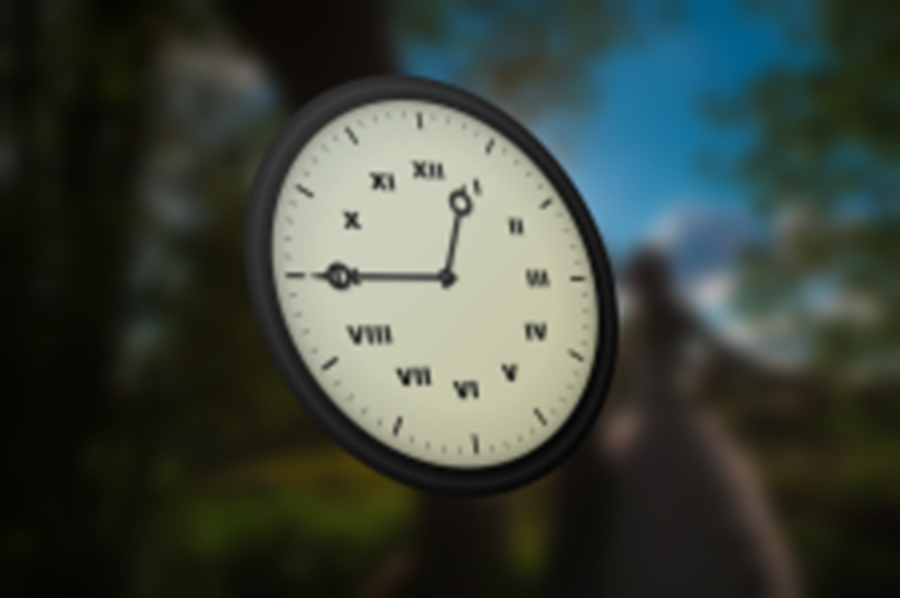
{"hour": 12, "minute": 45}
